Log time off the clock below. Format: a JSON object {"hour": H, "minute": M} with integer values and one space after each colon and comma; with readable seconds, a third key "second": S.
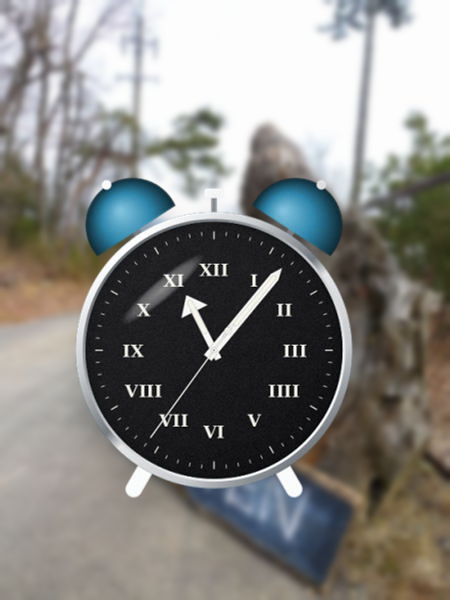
{"hour": 11, "minute": 6, "second": 36}
